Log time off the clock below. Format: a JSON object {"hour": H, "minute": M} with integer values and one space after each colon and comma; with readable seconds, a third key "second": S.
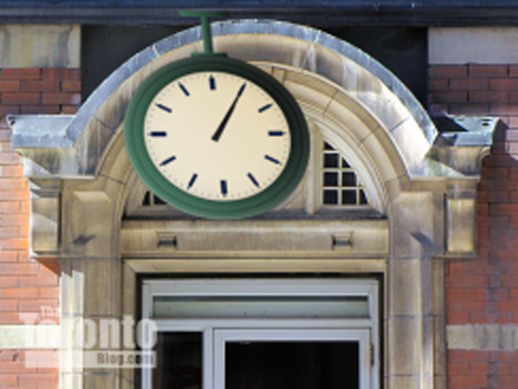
{"hour": 1, "minute": 5}
